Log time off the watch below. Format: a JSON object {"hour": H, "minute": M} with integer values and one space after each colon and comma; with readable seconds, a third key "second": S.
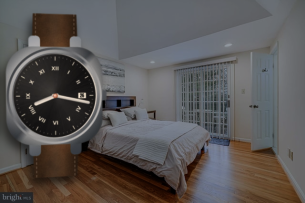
{"hour": 8, "minute": 17}
